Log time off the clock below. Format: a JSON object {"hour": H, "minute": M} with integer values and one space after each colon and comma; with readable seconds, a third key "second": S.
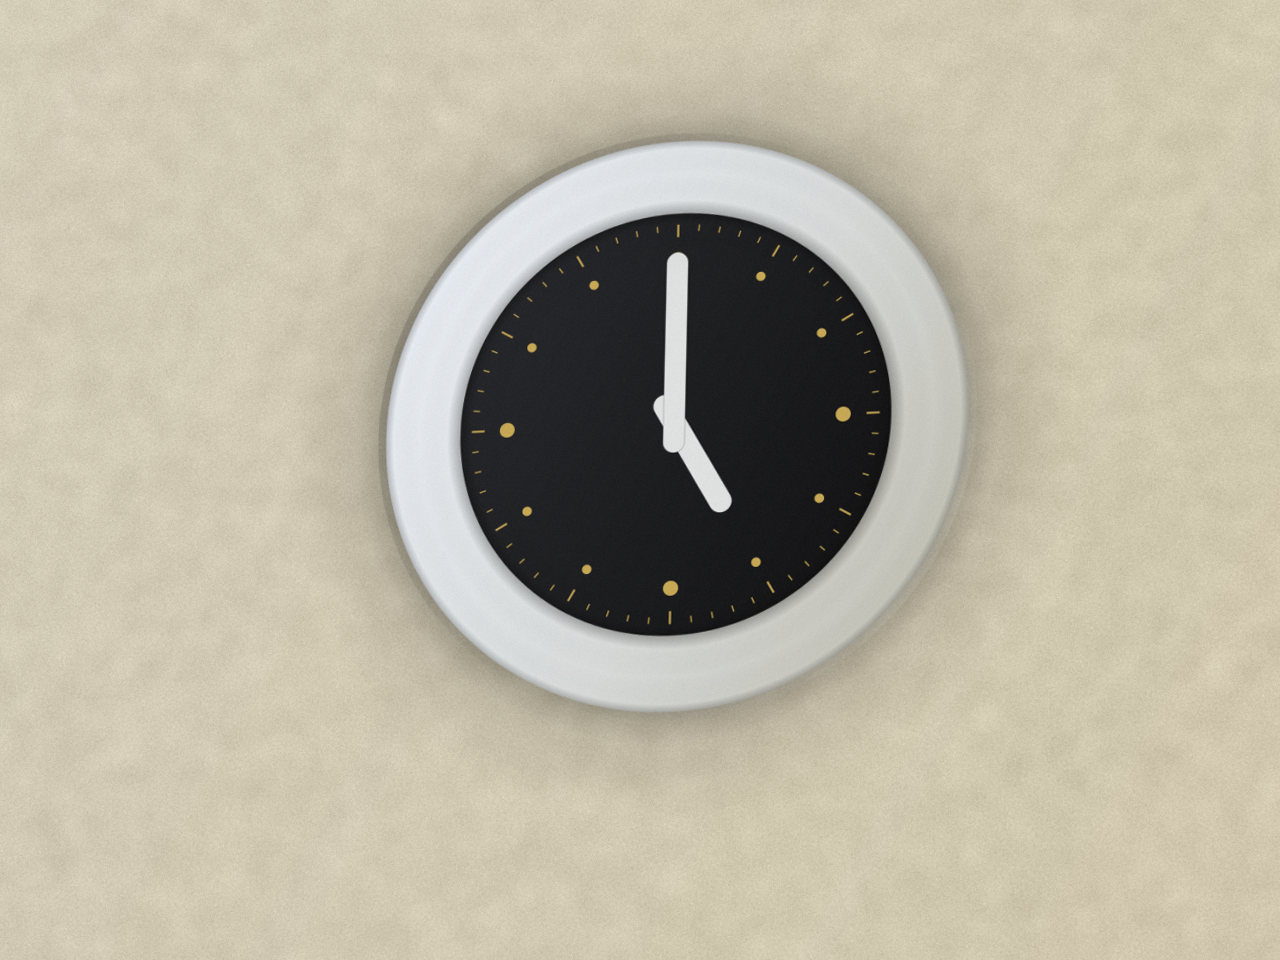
{"hour": 5, "minute": 0}
